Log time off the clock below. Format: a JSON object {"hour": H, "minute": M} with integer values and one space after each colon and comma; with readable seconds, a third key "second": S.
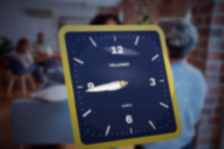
{"hour": 8, "minute": 44}
